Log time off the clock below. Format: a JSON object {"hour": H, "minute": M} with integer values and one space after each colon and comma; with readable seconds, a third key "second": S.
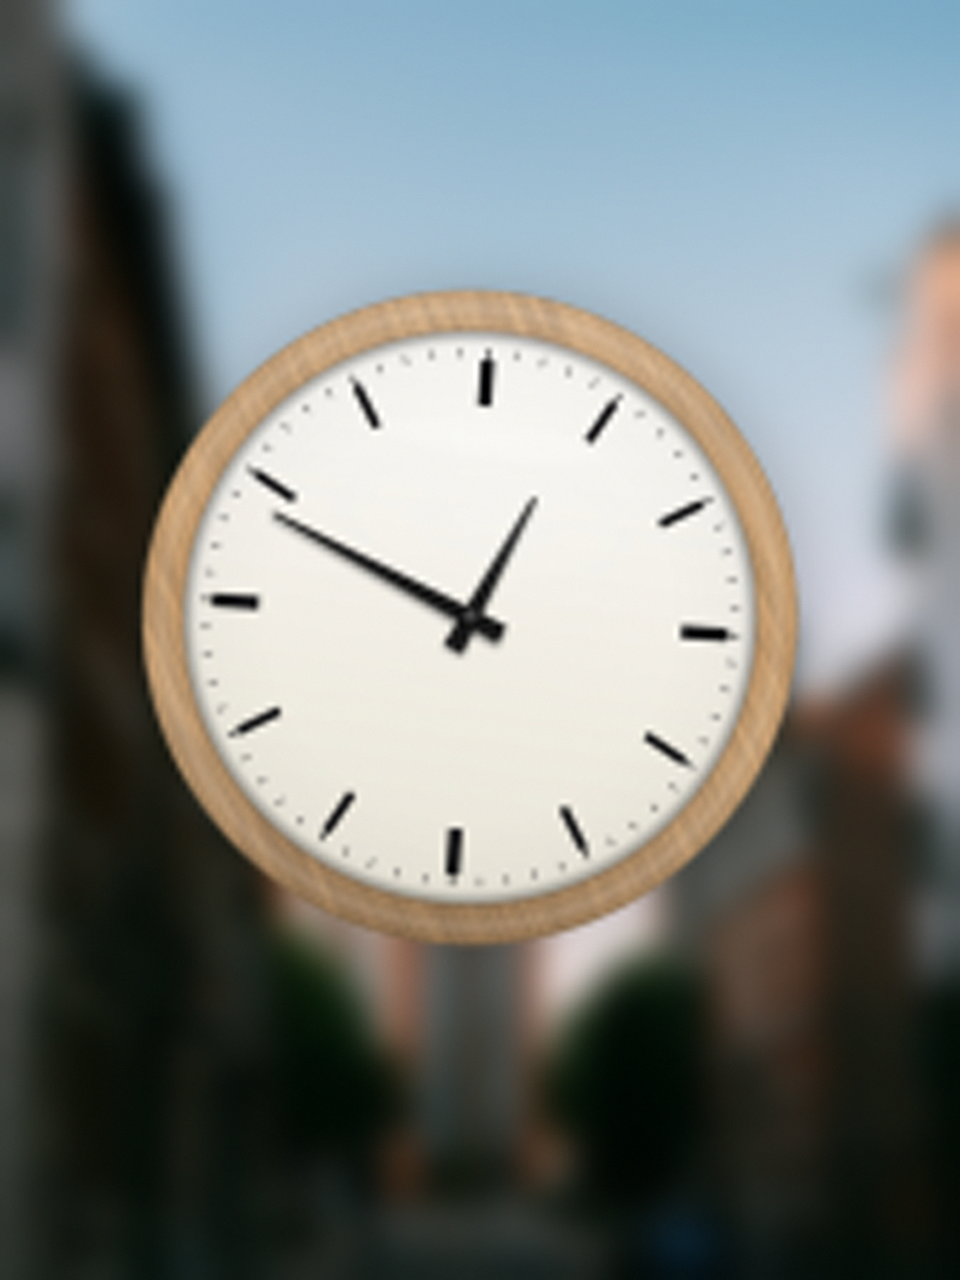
{"hour": 12, "minute": 49}
